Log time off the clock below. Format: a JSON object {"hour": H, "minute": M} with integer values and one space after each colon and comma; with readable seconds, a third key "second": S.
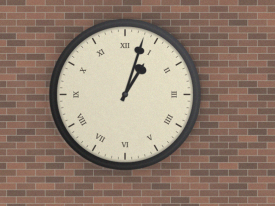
{"hour": 1, "minute": 3}
